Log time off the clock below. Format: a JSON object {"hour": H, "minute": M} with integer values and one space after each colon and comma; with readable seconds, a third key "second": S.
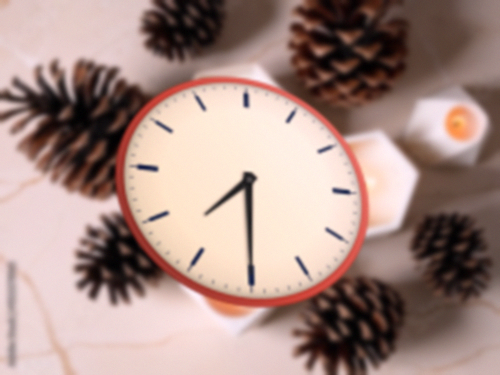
{"hour": 7, "minute": 30}
